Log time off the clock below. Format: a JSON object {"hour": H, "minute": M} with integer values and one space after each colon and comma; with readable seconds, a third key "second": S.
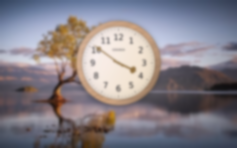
{"hour": 3, "minute": 51}
